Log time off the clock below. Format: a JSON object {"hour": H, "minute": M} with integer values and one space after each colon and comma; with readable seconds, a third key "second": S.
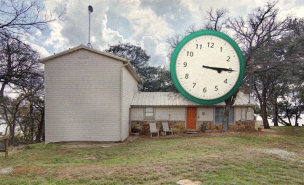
{"hour": 3, "minute": 15}
